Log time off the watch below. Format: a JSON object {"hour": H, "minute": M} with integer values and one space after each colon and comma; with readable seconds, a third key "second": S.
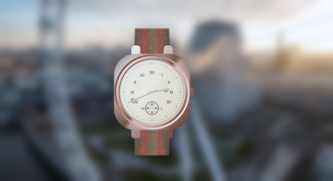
{"hour": 2, "minute": 41}
